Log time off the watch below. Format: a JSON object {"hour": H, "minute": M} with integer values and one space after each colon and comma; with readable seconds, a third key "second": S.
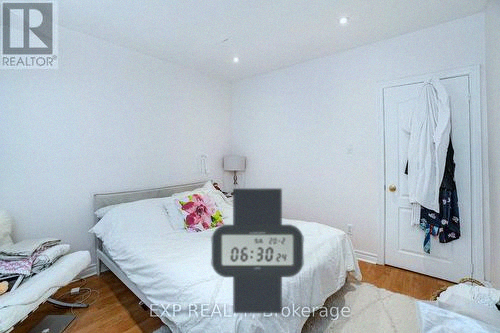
{"hour": 6, "minute": 30}
